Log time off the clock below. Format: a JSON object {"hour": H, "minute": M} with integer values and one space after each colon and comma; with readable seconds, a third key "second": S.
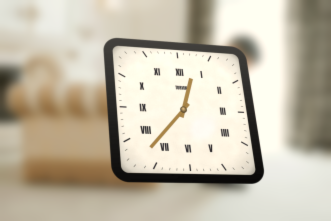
{"hour": 12, "minute": 37}
